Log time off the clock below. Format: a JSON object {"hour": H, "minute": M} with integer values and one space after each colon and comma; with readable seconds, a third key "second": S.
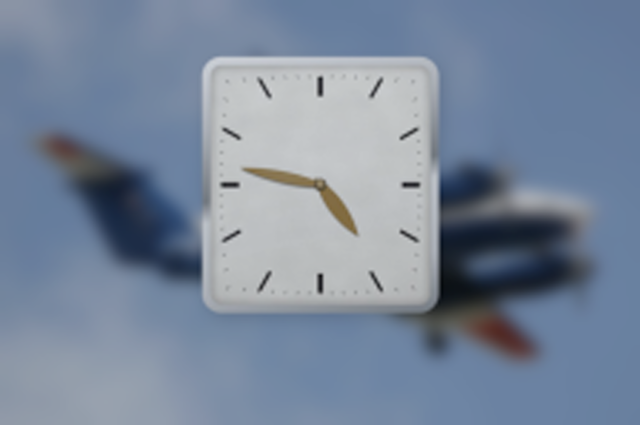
{"hour": 4, "minute": 47}
